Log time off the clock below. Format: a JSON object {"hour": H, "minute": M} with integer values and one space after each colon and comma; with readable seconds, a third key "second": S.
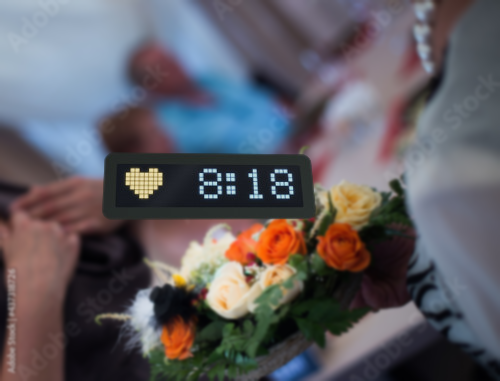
{"hour": 8, "minute": 18}
